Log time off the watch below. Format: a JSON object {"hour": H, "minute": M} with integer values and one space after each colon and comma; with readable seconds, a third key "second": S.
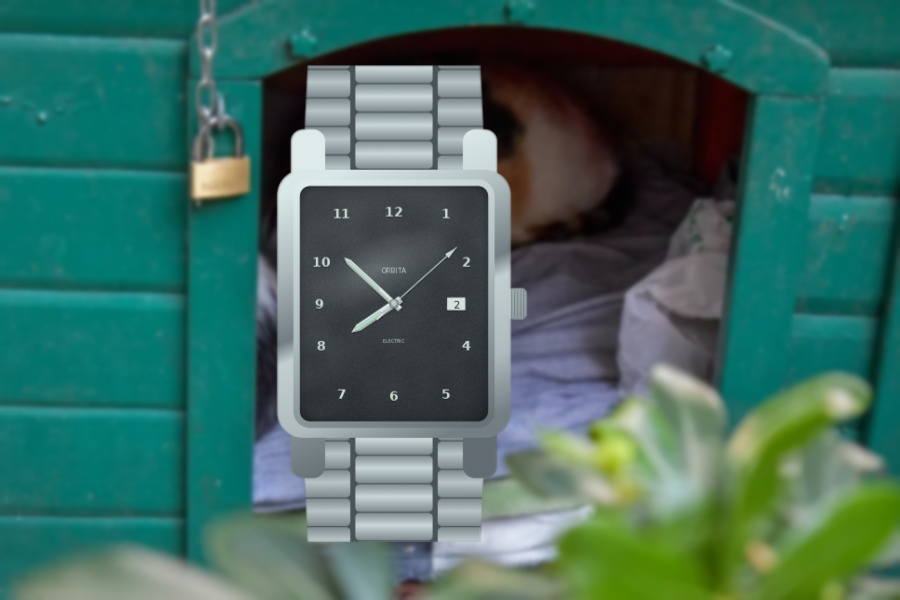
{"hour": 7, "minute": 52, "second": 8}
